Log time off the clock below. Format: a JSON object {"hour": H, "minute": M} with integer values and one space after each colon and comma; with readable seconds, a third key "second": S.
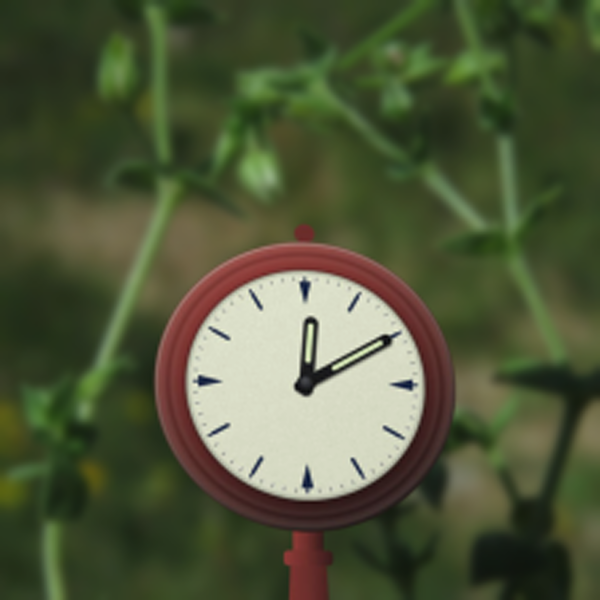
{"hour": 12, "minute": 10}
